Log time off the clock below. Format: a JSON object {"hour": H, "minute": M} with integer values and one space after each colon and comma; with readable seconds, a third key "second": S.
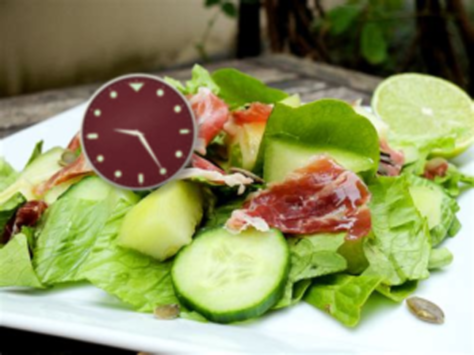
{"hour": 9, "minute": 25}
